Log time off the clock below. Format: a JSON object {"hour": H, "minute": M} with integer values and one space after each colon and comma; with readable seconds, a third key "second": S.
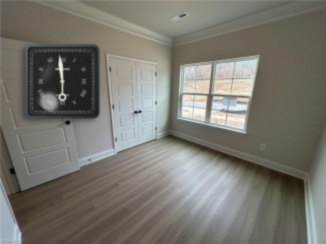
{"hour": 5, "minute": 59}
